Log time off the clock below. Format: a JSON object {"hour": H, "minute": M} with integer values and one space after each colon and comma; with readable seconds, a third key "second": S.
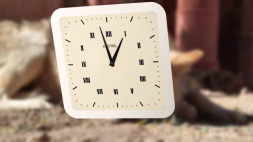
{"hour": 12, "minute": 58}
